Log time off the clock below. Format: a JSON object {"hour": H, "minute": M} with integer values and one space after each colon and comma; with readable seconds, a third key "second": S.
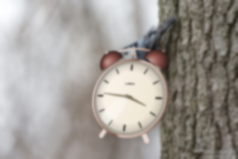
{"hour": 3, "minute": 46}
